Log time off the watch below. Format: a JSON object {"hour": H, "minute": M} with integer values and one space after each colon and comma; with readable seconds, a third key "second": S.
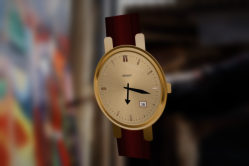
{"hour": 6, "minute": 17}
